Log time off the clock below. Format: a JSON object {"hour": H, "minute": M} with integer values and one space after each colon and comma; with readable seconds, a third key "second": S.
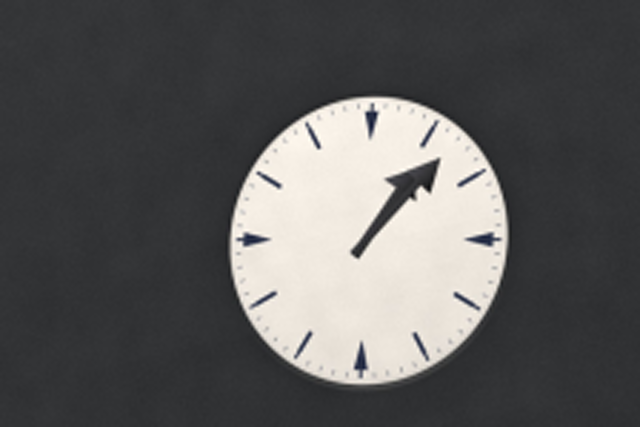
{"hour": 1, "minute": 7}
